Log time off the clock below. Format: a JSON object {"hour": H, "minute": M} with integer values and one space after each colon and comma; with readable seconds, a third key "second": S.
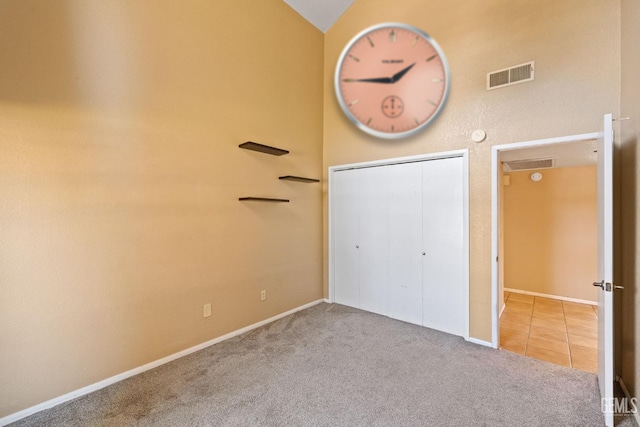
{"hour": 1, "minute": 45}
